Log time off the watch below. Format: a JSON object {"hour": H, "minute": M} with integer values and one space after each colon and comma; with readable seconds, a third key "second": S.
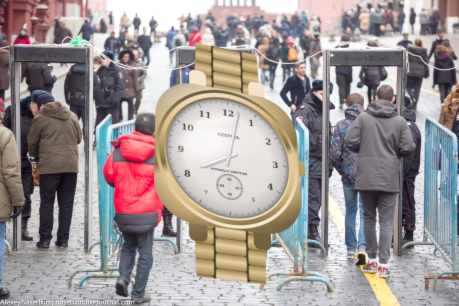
{"hour": 8, "minute": 2}
